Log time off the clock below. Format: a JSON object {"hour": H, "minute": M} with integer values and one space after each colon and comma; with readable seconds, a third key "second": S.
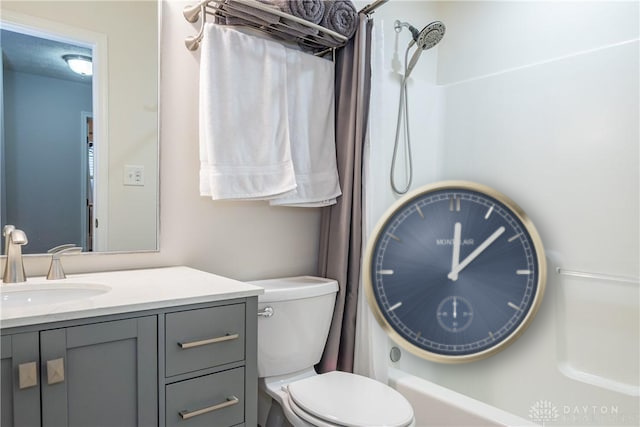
{"hour": 12, "minute": 8}
